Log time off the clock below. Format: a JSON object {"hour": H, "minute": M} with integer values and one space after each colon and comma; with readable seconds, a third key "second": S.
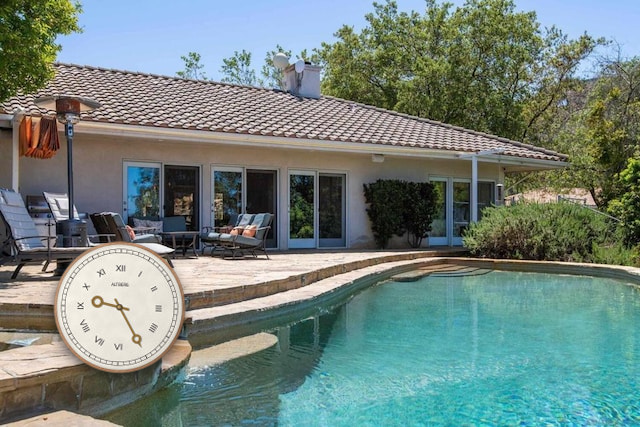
{"hour": 9, "minute": 25}
